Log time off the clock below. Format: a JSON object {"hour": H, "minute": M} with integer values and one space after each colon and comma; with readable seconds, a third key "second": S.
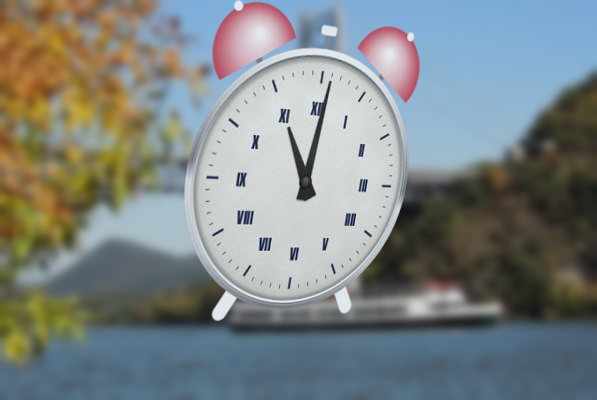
{"hour": 11, "minute": 1}
